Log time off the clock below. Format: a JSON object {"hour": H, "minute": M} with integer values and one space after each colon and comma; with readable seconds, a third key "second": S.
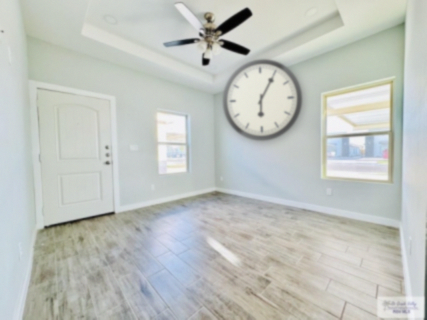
{"hour": 6, "minute": 5}
